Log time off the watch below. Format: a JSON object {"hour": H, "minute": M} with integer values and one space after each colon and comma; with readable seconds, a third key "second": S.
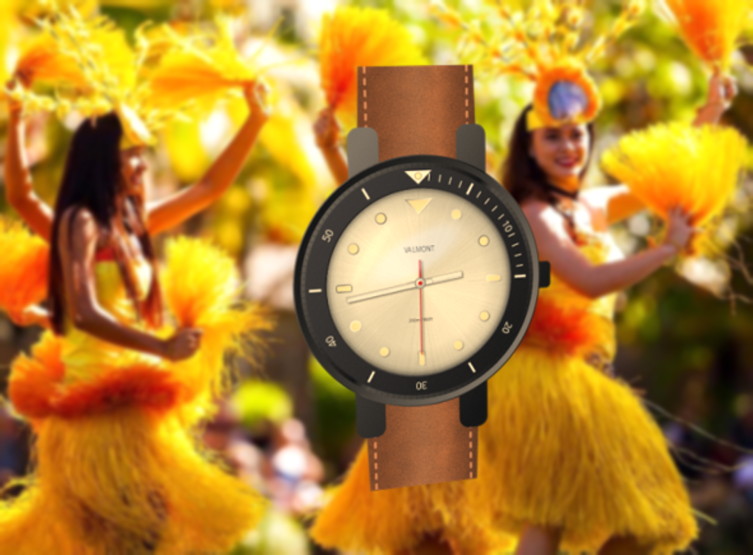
{"hour": 2, "minute": 43, "second": 30}
